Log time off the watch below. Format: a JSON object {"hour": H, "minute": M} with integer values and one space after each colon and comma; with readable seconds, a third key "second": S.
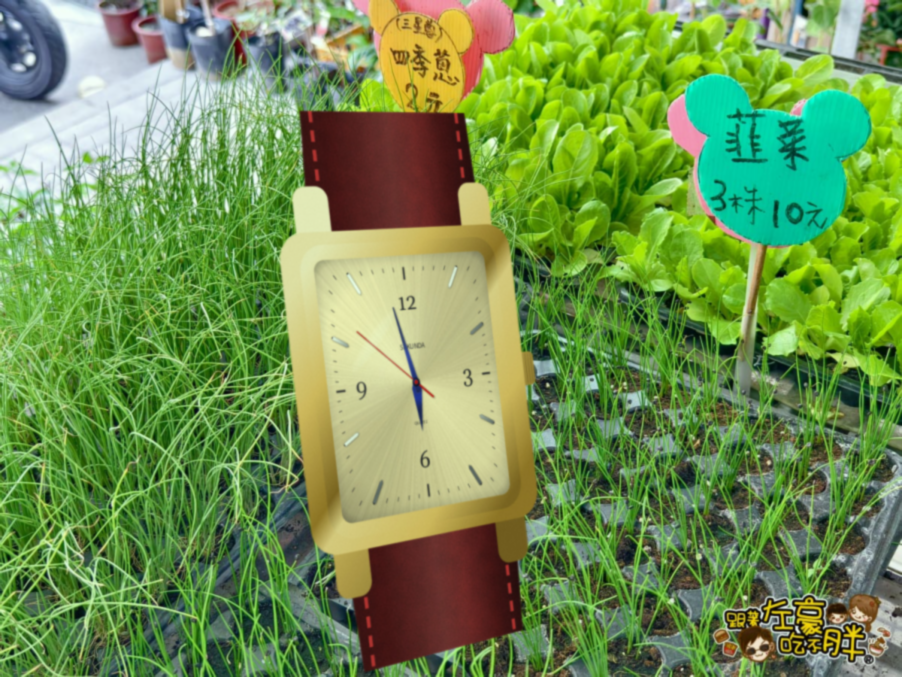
{"hour": 5, "minute": 57, "second": 52}
